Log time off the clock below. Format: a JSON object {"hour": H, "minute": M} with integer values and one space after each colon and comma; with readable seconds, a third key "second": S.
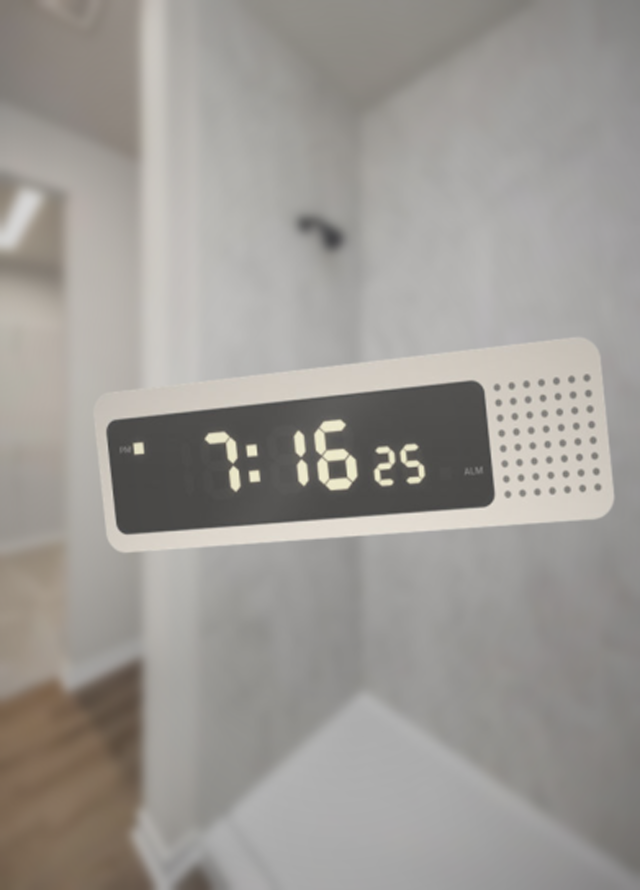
{"hour": 7, "minute": 16, "second": 25}
